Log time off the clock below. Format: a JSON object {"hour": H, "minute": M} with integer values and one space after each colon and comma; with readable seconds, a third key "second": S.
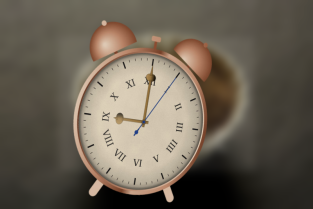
{"hour": 9, "minute": 0, "second": 5}
